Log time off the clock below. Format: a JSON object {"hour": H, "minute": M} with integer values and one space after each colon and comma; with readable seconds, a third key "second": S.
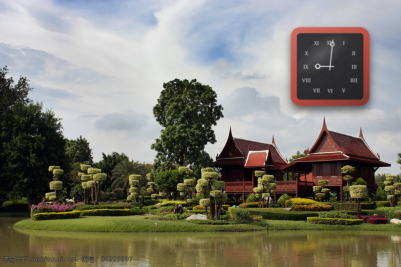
{"hour": 9, "minute": 1}
